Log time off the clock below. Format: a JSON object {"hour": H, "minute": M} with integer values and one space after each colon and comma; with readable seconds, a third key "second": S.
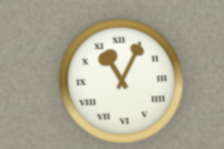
{"hour": 11, "minute": 5}
